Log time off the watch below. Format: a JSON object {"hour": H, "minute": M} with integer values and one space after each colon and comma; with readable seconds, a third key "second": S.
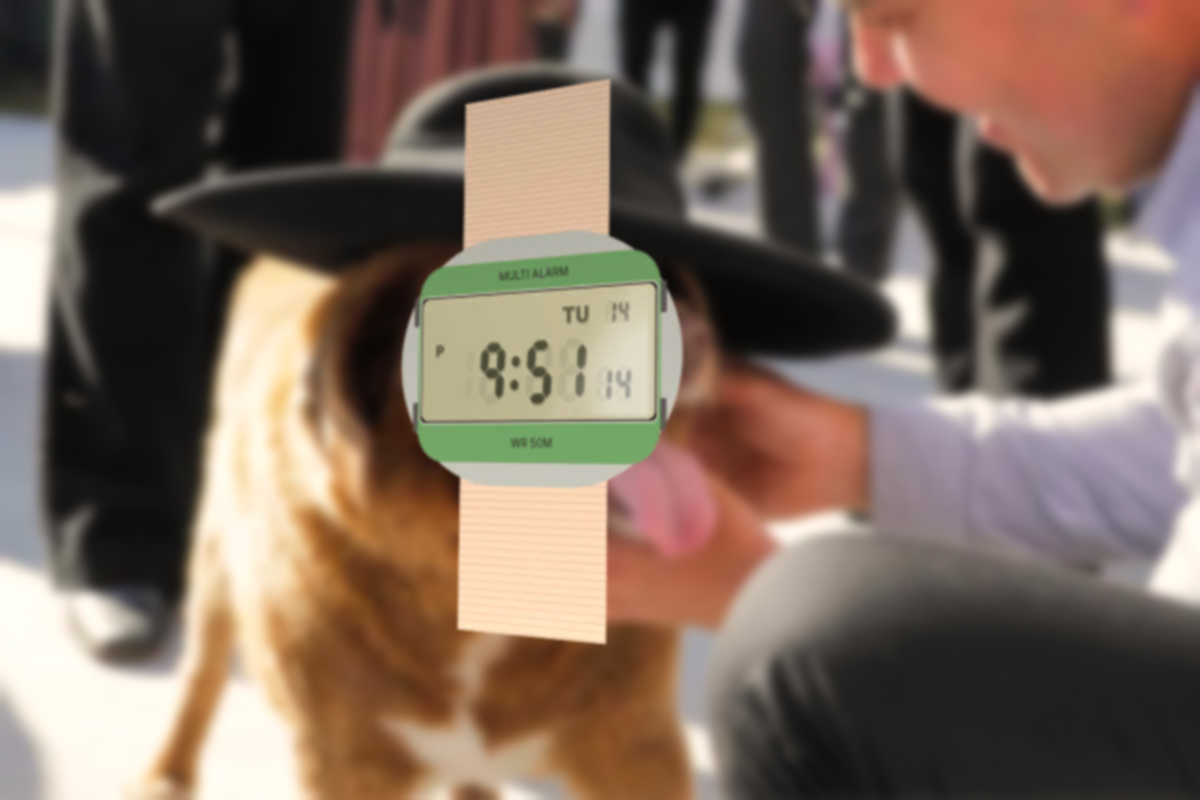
{"hour": 9, "minute": 51, "second": 14}
